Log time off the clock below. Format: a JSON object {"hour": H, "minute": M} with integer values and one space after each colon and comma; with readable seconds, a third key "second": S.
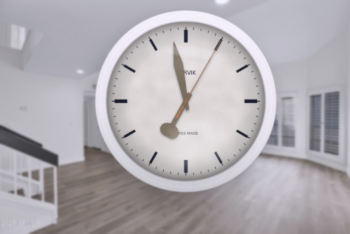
{"hour": 6, "minute": 58, "second": 5}
